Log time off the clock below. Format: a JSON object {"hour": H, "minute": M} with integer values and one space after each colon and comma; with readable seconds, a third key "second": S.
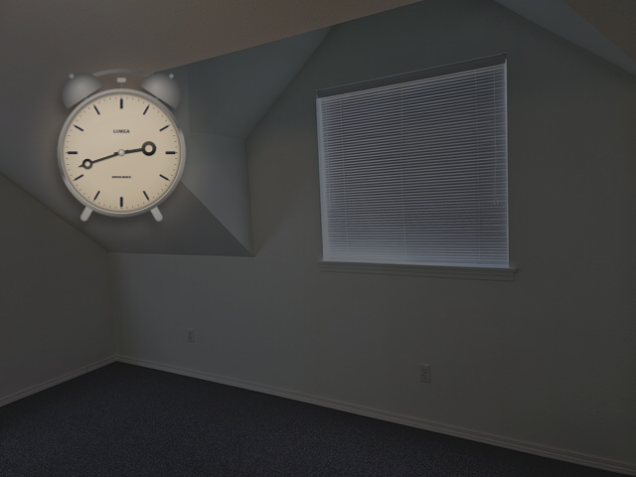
{"hour": 2, "minute": 42}
